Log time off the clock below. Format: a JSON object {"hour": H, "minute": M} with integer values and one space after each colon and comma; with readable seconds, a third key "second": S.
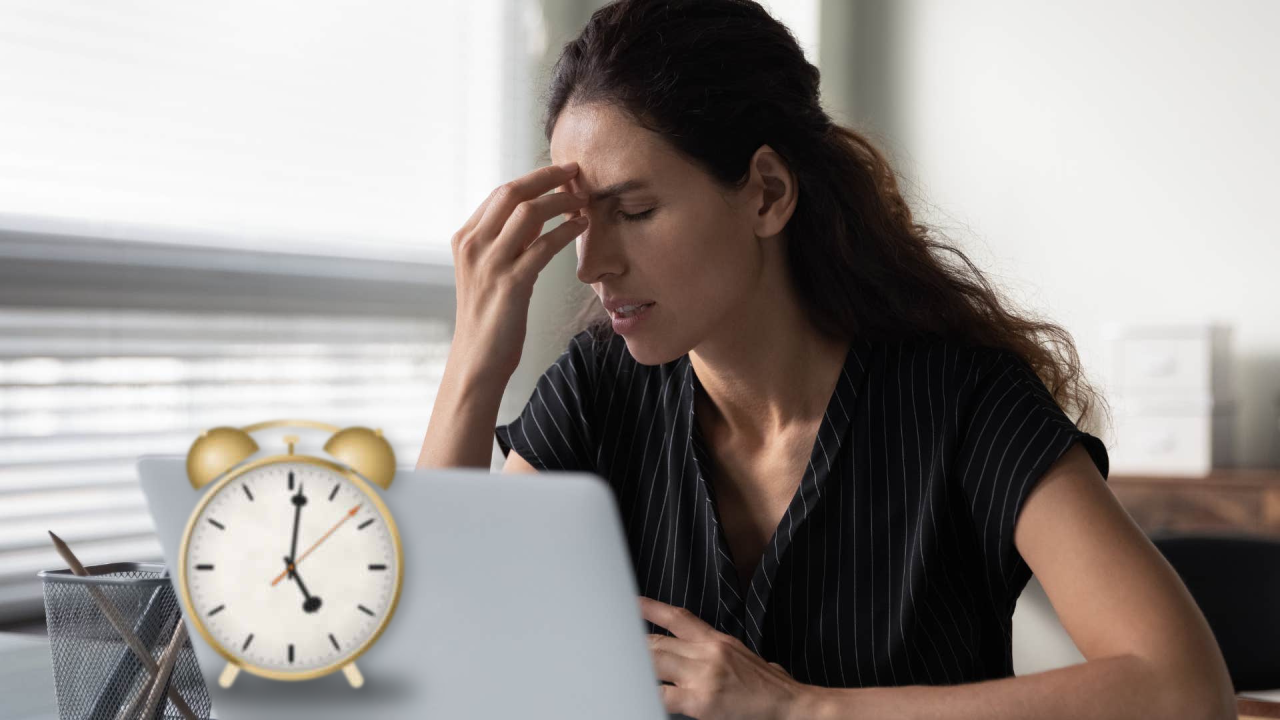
{"hour": 5, "minute": 1, "second": 8}
